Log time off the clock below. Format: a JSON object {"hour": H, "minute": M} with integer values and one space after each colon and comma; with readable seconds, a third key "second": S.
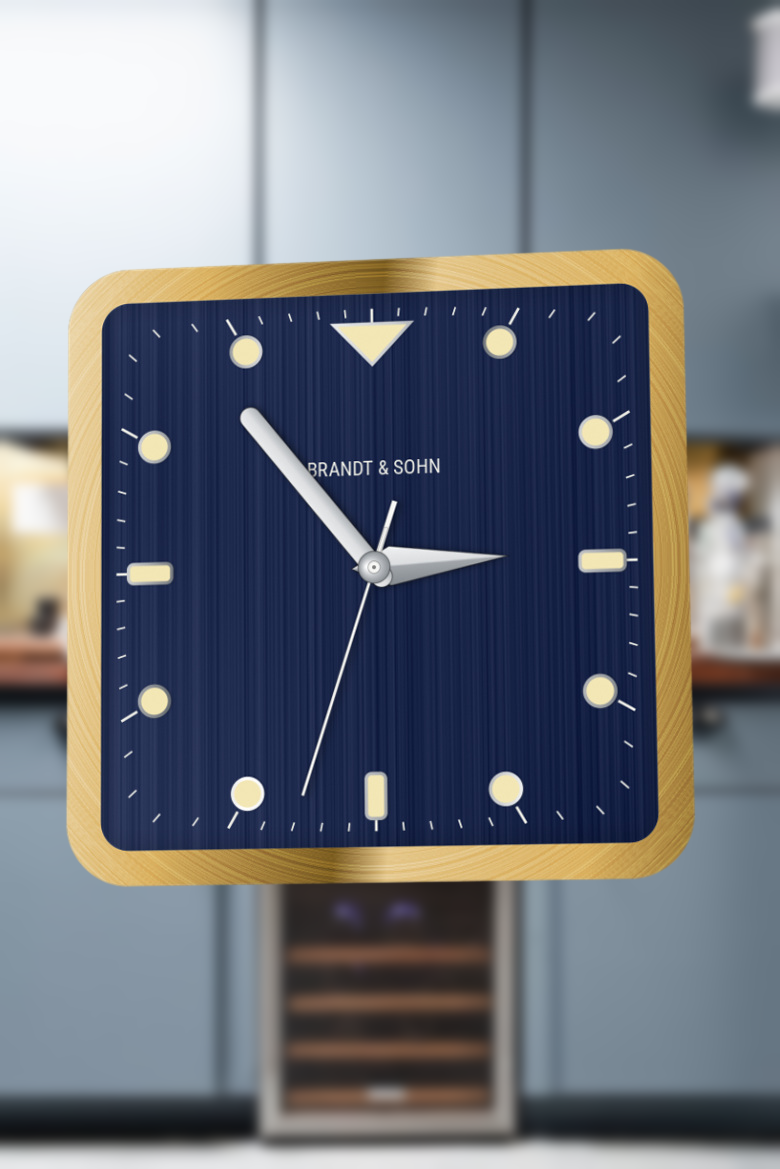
{"hour": 2, "minute": 53, "second": 33}
